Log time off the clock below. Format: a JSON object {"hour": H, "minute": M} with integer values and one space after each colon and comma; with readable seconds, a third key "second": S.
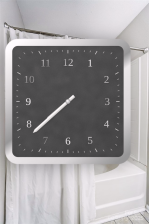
{"hour": 7, "minute": 38}
